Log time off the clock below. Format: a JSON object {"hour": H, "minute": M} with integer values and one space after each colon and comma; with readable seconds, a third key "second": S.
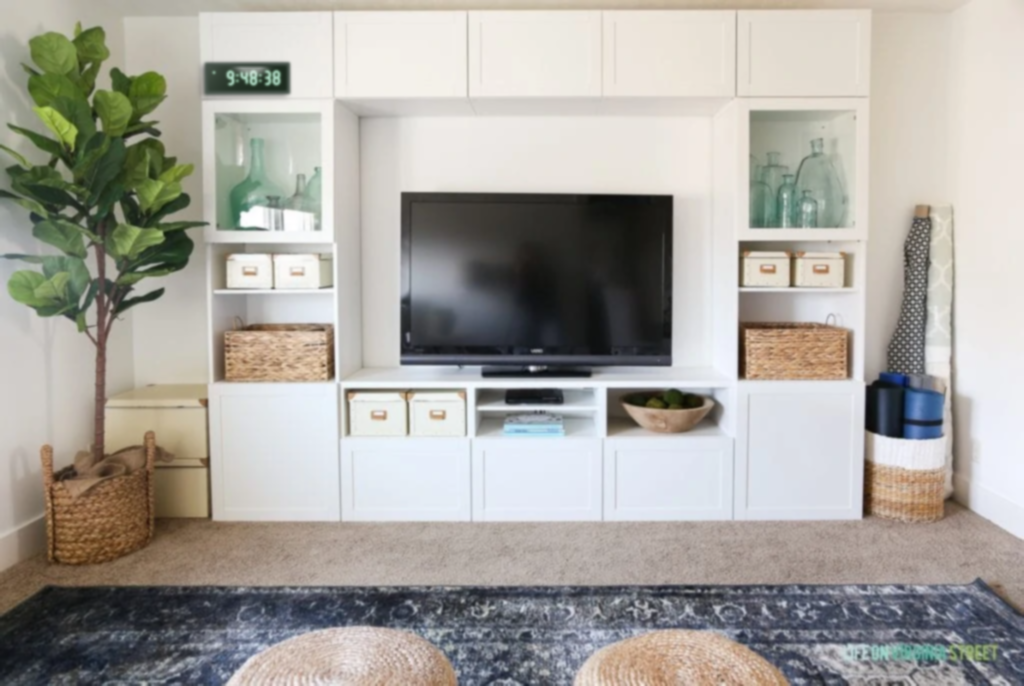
{"hour": 9, "minute": 48, "second": 38}
